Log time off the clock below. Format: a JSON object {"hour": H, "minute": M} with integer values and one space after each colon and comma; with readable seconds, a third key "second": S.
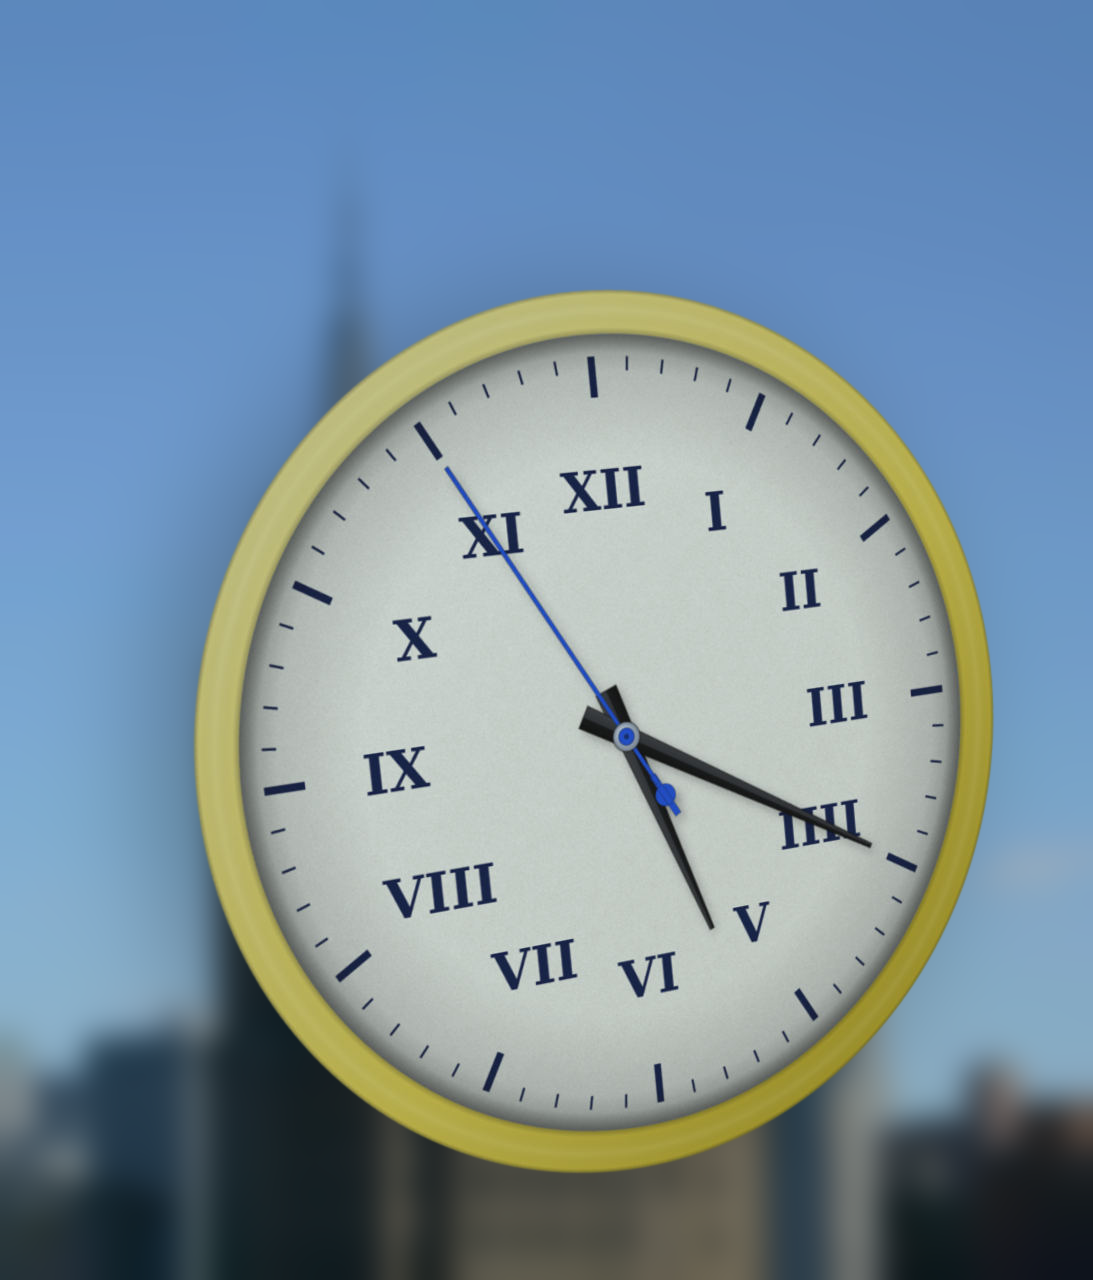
{"hour": 5, "minute": 19, "second": 55}
